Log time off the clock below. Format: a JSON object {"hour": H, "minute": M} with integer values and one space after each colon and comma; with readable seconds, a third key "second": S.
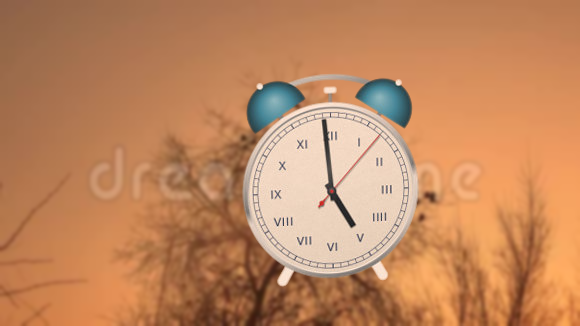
{"hour": 4, "minute": 59, "second": 7}
